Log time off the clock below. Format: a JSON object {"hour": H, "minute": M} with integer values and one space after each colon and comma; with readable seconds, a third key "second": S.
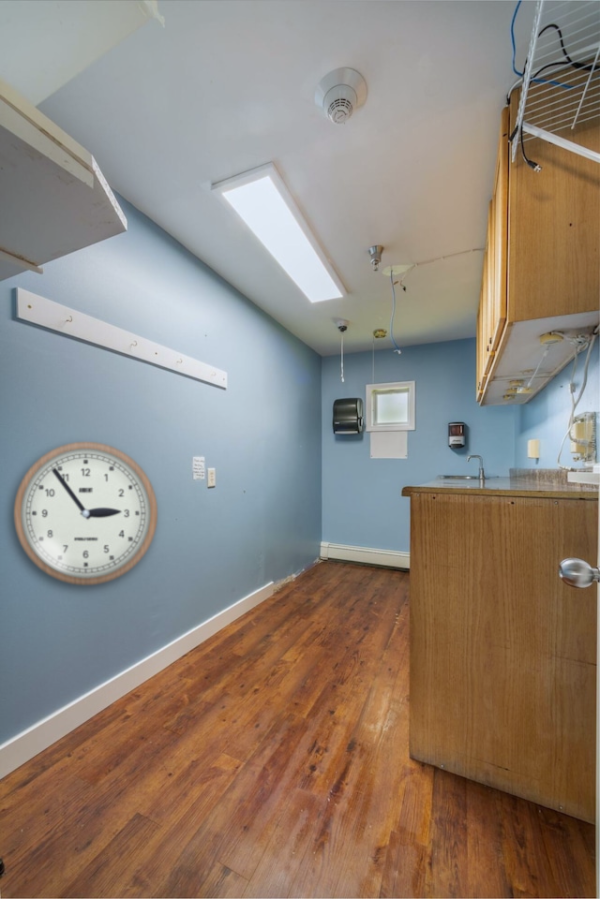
{"hour": 2, "minute": 54}
